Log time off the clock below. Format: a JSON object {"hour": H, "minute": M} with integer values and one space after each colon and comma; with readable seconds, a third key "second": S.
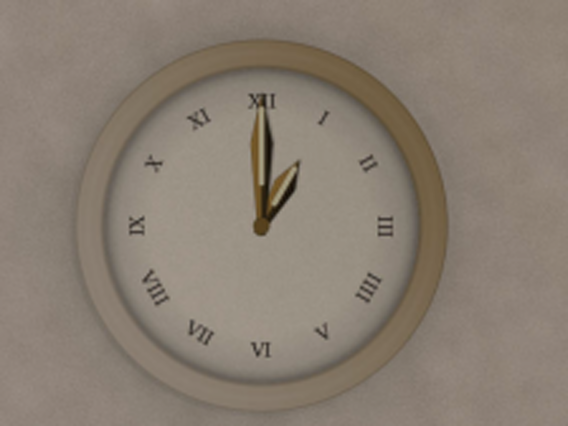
{"hour": 1, "minute": 0}
